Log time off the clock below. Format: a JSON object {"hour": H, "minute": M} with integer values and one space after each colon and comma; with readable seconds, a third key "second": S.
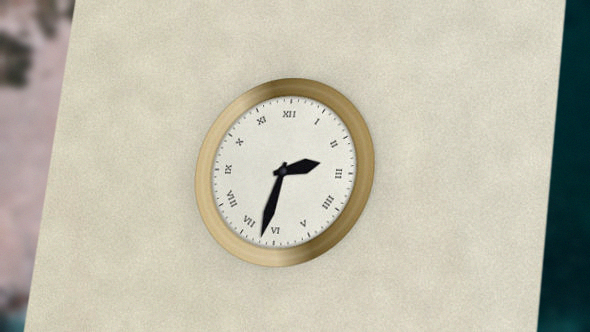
{"hour": 2, "minute": 32}
